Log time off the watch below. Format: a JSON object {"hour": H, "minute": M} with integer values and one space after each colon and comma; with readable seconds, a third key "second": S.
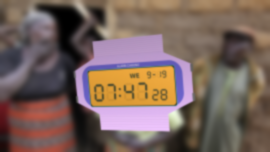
{"hour": 7, "minute": 47, "second": 28}
